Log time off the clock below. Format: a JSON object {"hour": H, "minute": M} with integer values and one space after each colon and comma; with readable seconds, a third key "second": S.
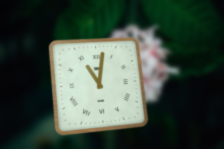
{"hour": 11, "minute": 2}
